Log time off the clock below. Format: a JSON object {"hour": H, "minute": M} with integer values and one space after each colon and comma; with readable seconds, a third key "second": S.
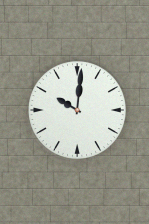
{"hour": 10, "minute": 1}
